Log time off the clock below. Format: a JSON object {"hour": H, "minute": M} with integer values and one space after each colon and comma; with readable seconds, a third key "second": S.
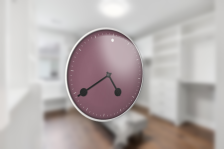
{"hour": 4, "minute": 39}
